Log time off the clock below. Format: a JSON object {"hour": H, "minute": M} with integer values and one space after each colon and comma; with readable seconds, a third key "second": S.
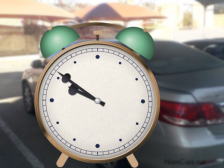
{"hour": 9, "minute": 51}
